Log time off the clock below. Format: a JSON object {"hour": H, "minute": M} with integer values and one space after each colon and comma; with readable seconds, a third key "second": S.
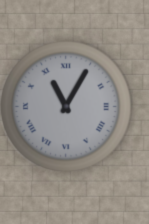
{"hour": 11, "minute": 5}
